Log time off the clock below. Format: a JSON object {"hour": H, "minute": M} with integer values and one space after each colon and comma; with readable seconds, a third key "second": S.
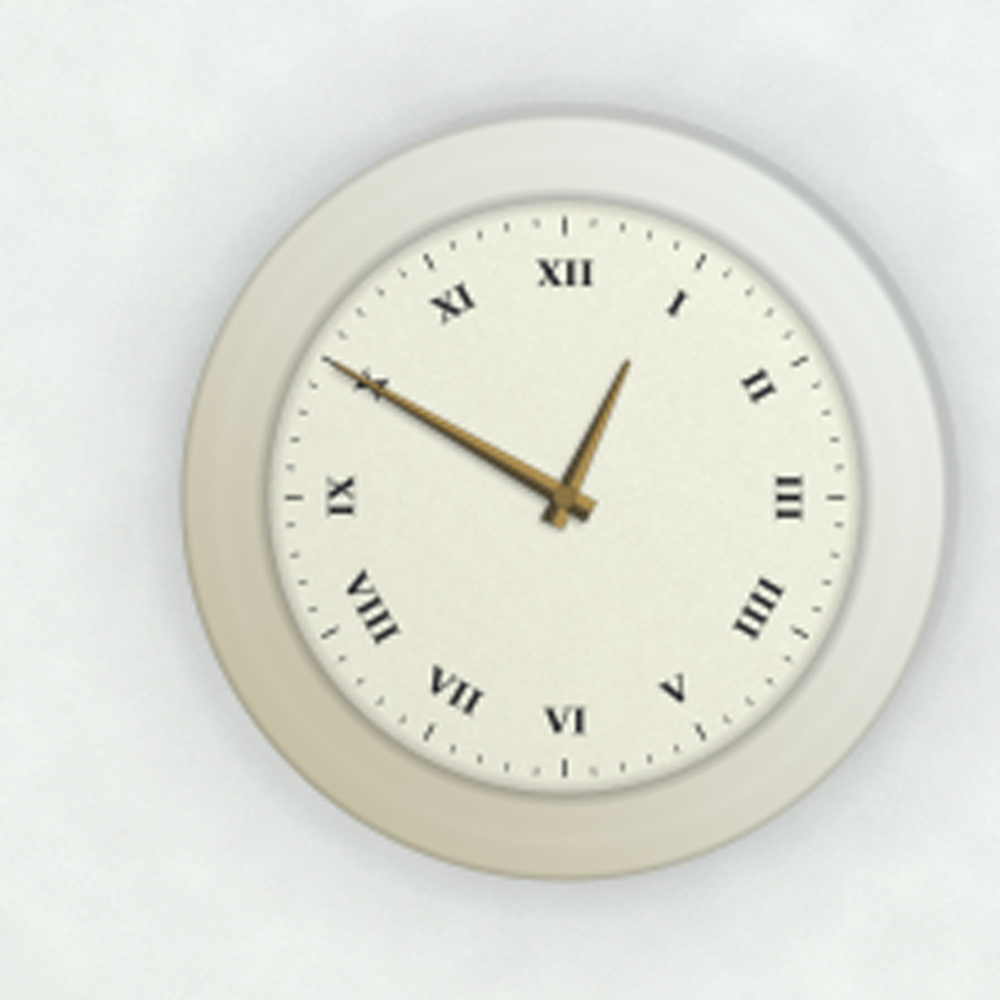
{"hour": 12, "minute": 50}
